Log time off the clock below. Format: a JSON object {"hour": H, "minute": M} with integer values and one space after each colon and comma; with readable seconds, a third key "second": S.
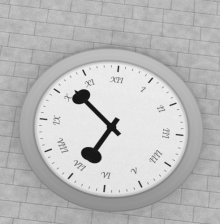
{"hour": 6, "minute": 52}
